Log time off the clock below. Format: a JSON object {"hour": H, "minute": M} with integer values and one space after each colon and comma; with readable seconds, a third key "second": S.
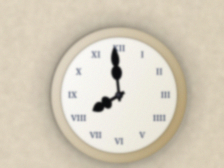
{"hour": 7, "minute": 59}
